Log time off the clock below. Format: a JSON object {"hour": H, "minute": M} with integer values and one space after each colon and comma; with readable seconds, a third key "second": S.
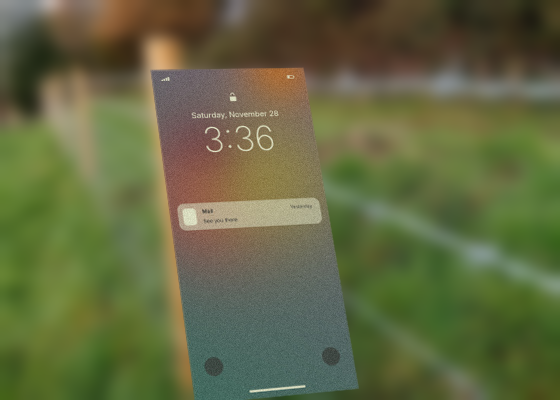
{"hour": 3, "minute": 36}
